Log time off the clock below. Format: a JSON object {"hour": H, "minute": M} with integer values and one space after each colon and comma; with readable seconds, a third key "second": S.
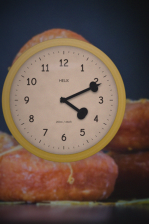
{"hour": 4, "minute": 11}
